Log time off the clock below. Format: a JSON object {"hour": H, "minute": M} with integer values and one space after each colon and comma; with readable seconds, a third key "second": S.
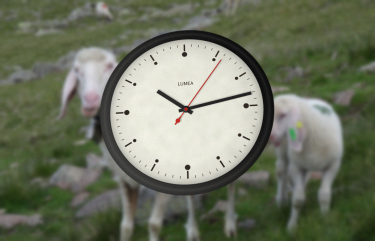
{"hour": 10, "minute": 13, "second": 6}
